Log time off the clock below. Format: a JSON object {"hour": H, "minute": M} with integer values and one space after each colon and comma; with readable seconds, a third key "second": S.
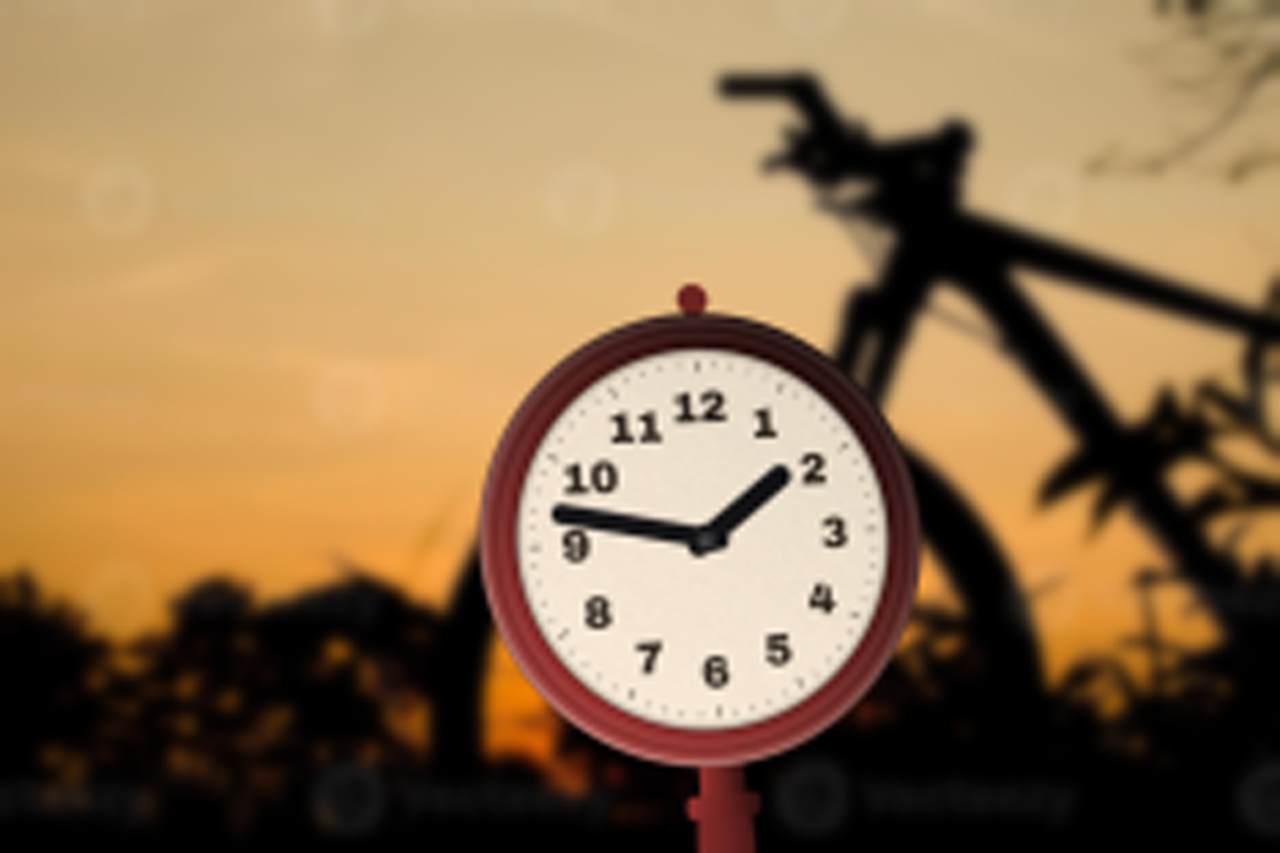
{"hour": 1, "minute": 47}
